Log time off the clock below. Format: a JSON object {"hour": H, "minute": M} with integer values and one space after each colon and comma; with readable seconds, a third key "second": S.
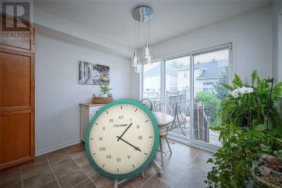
{"hour": 1, "minute": 20}
